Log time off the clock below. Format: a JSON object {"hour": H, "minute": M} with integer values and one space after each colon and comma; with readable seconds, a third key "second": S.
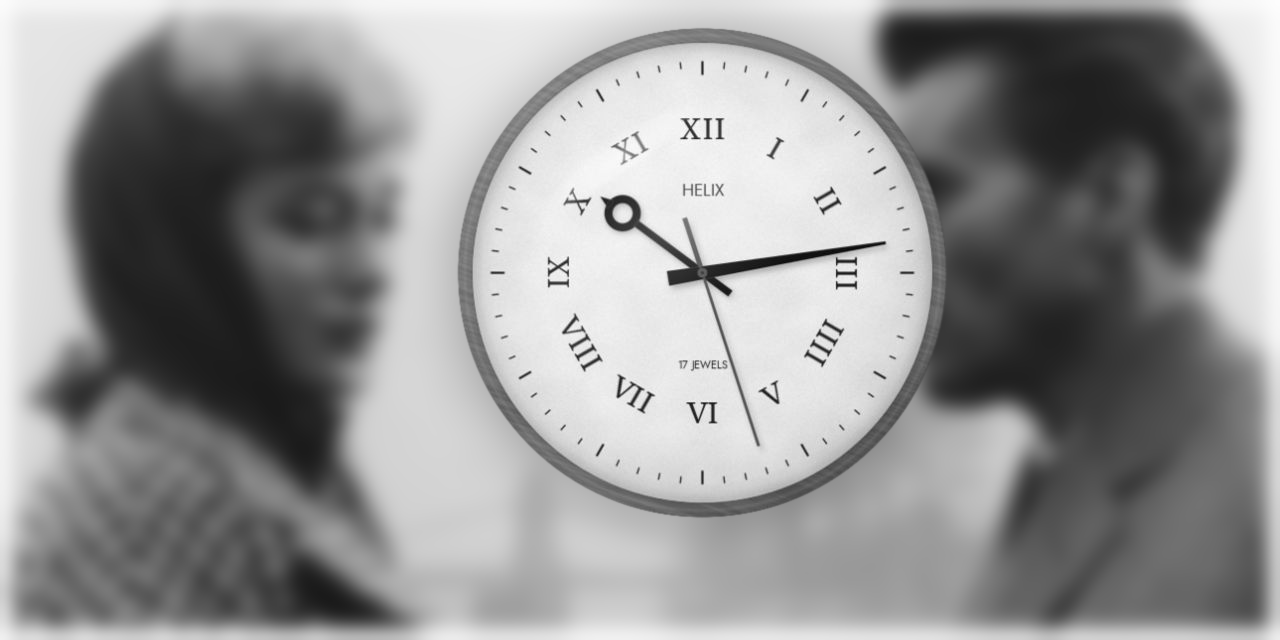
{"hour": 10, "minute": 13, "second": 27}
